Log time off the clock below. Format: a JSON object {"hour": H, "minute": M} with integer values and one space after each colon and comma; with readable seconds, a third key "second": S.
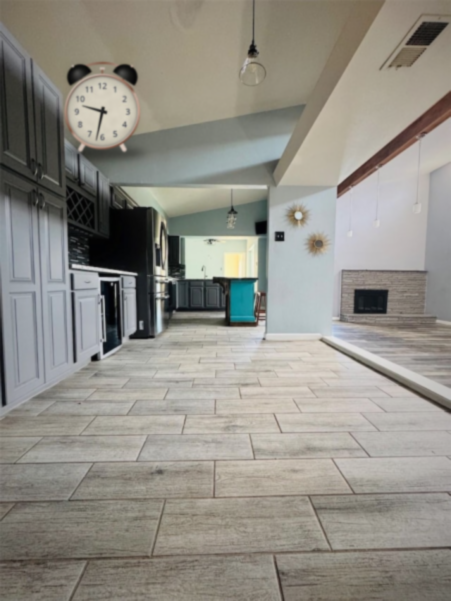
{"hour": 9, "minute": 32}
